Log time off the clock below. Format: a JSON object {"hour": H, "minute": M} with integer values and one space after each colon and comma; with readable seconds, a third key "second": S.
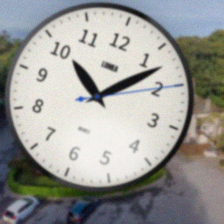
{"hour": 10, "minute": 7, "second": 10}
